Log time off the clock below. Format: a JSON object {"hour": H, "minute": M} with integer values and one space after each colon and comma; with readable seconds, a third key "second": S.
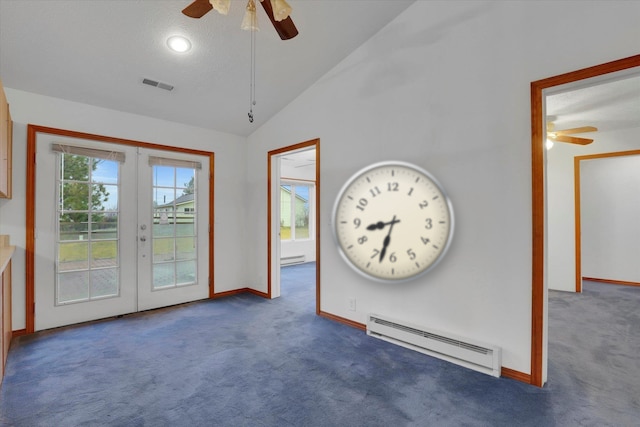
{"hour": 8, "minute": 33}
